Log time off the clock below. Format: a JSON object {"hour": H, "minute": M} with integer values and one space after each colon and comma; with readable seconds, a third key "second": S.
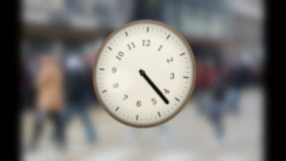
{"hour": 4, "minute": 22}
